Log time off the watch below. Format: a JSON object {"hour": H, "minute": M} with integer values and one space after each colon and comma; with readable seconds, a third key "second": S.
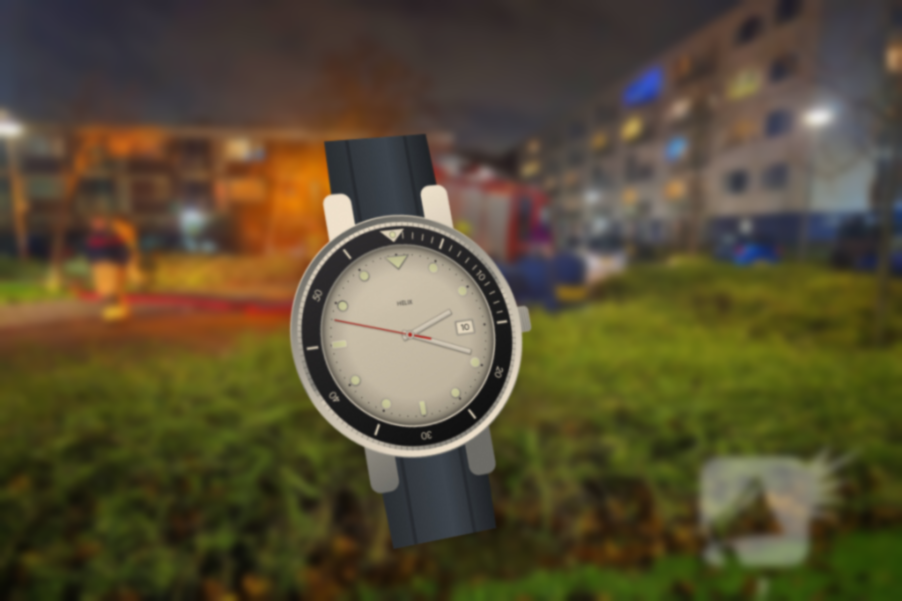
{"hour": 2, "minute": 18, "second": 48}
